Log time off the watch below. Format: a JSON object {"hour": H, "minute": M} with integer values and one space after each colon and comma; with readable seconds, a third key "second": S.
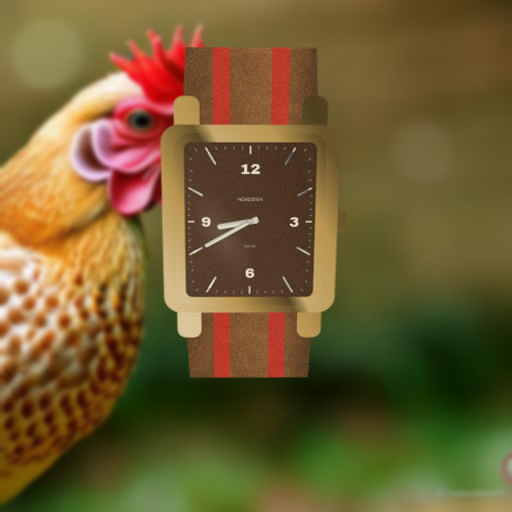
{"hour": 8, "minute": 40}
